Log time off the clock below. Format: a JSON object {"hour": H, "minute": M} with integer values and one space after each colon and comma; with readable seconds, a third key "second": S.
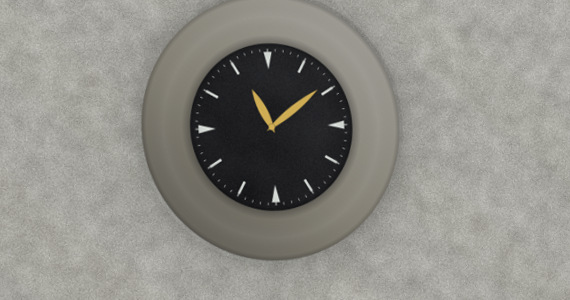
{"hour": 11, "minute": 9}
